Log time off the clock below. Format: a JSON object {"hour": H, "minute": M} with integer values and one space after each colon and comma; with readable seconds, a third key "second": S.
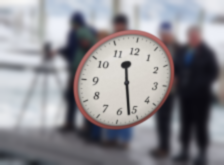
{"hour": 11, "minute": 27}
